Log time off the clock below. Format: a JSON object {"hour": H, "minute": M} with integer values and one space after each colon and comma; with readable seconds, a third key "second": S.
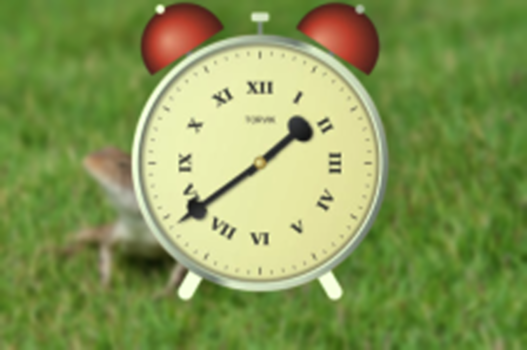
{"hour": 1, "minute": 39}
